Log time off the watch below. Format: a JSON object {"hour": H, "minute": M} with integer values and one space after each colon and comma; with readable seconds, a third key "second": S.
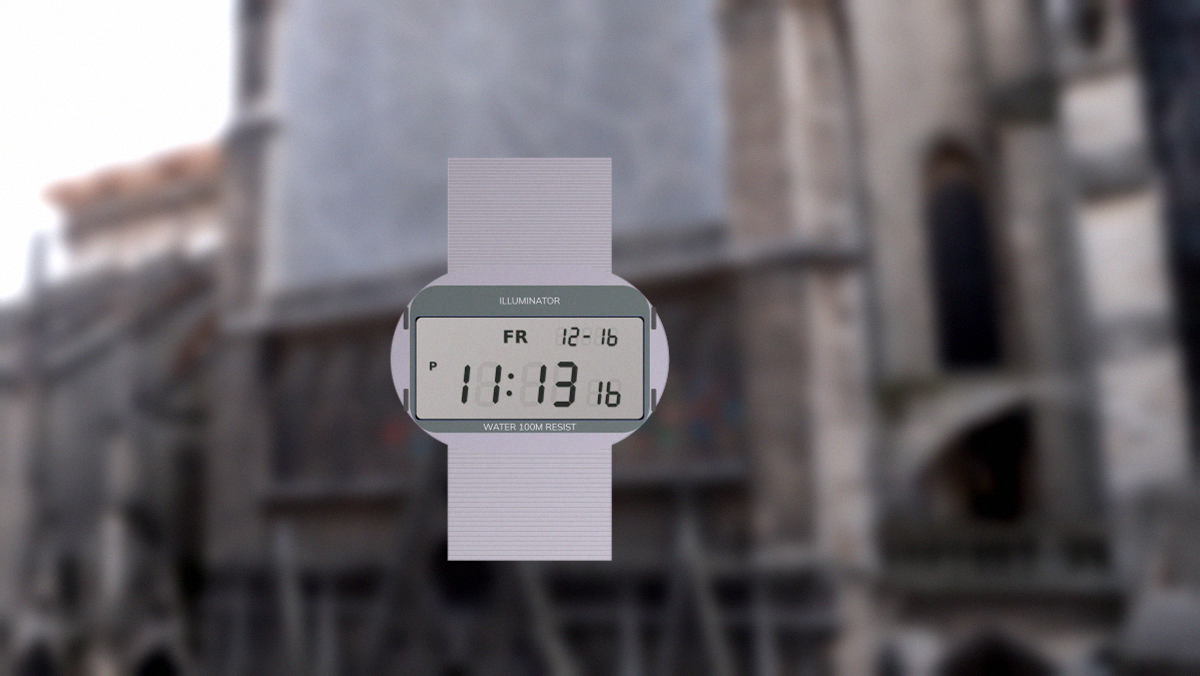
{"hour": 11, "minute": 13, "second": 16}
